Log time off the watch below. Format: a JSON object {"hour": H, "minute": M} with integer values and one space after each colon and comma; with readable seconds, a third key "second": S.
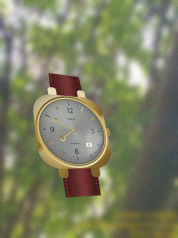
{"hour": 7, "minute": 50}
